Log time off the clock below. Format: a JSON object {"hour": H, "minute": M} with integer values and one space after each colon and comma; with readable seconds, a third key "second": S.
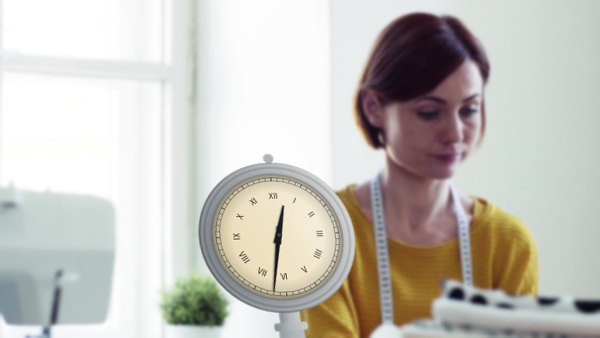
{"hour": 12, "minute": 32}
